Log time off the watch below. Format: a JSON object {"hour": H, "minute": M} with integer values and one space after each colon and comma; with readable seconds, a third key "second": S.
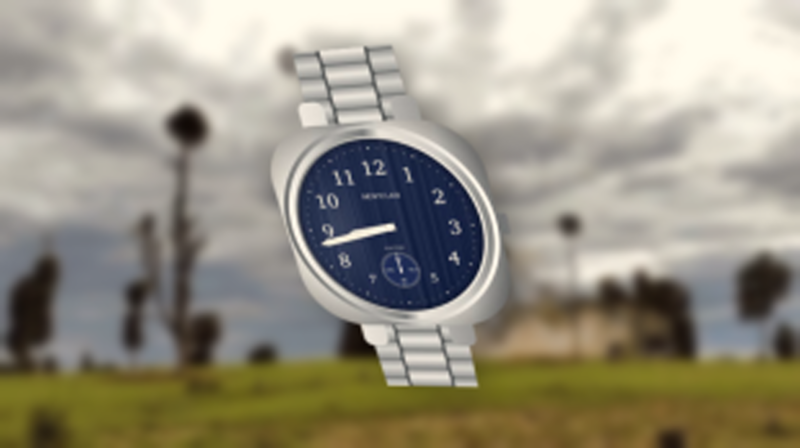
{"hour": 8, "minute": 43}
